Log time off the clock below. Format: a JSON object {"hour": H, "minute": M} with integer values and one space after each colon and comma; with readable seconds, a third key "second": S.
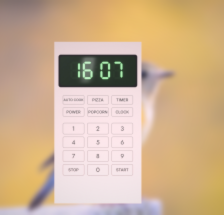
{"hour": 16, "minute": 7}
